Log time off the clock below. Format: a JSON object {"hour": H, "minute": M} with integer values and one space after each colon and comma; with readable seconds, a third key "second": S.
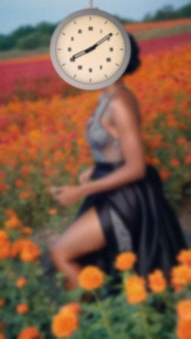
{"hour": 8, "minute": 9}
